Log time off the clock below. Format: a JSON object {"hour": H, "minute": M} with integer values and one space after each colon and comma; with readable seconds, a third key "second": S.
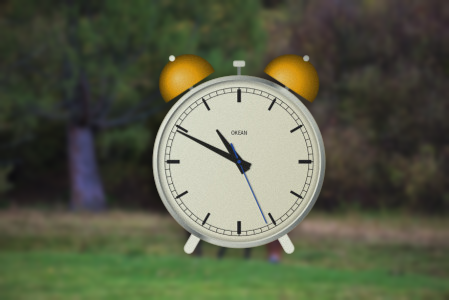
{"hour": 10, "minute": 49, "second": 26}
